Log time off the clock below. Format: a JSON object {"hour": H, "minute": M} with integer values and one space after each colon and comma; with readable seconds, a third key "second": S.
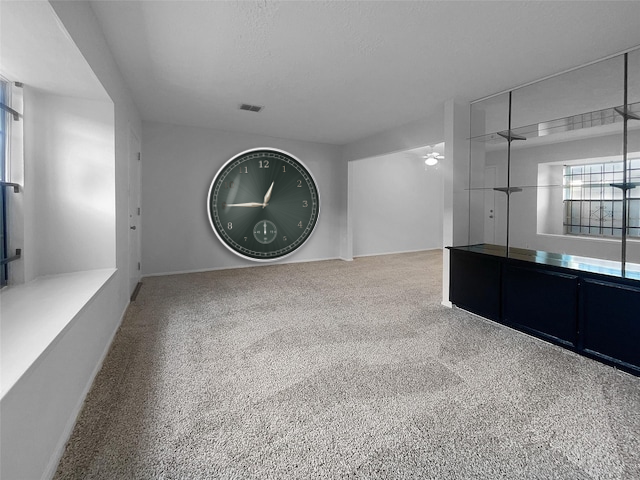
{"hour": 12, "minute": 45}
